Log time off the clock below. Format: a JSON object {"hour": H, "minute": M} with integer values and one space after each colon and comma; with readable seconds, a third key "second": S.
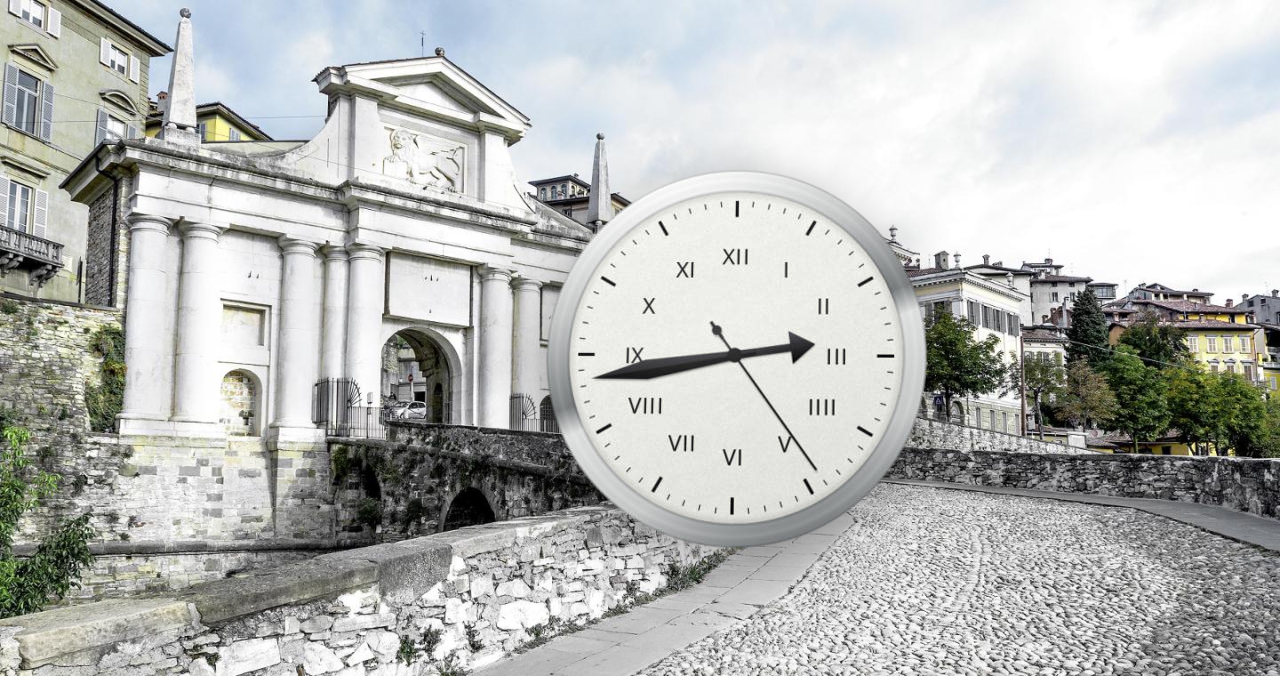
{"hour": 2, "minute": 43, "second": 24}
